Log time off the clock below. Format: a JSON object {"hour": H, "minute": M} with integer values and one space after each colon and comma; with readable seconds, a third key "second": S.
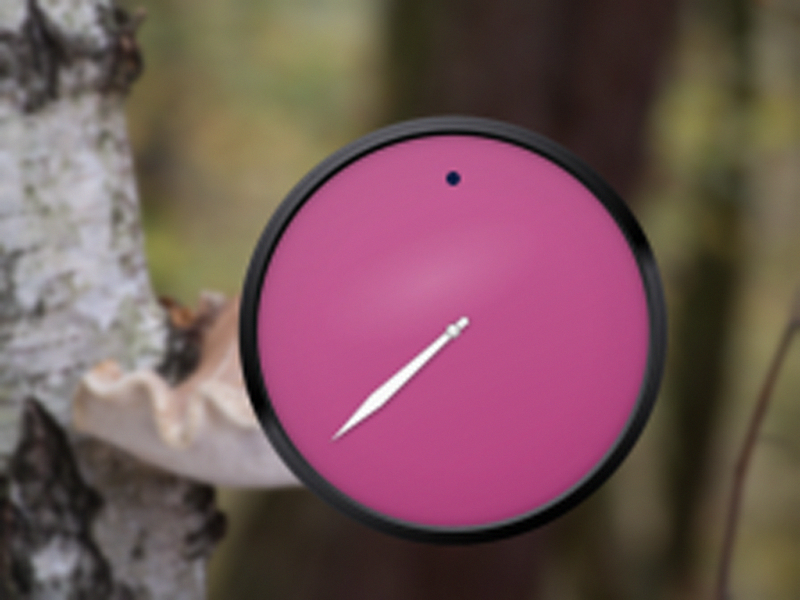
{"hour": 7, "minute": 38}
